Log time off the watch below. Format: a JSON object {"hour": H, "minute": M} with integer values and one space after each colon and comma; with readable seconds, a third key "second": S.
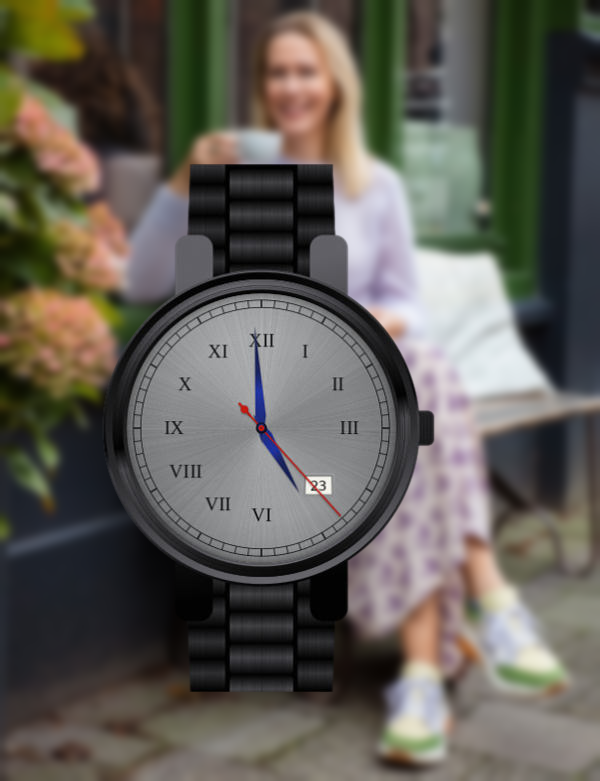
{"hour": 4, "minute": 59, "second": 23}
